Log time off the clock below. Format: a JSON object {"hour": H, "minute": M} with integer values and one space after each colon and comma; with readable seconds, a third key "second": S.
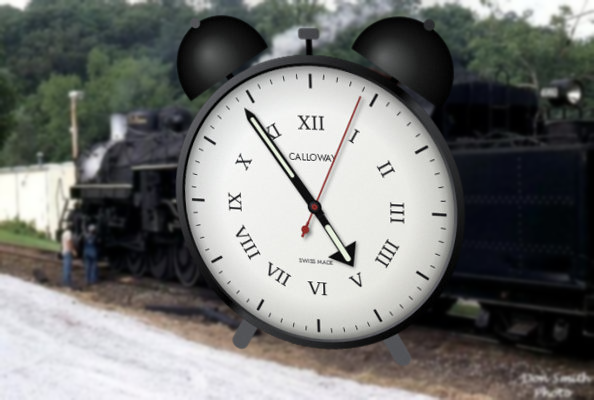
{"hour": 4, "minute": 54, "second": 4}
